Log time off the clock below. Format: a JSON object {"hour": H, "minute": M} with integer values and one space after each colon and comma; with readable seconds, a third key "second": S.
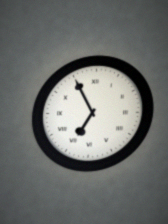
{"hour": 6, "minute": 55}
